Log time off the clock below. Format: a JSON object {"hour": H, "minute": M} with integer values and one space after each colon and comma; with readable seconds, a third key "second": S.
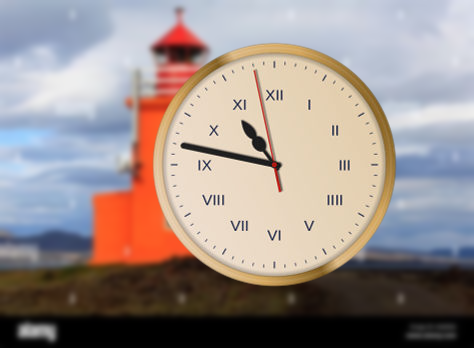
{"hour": 10, "minute": 46, "second": 58}
